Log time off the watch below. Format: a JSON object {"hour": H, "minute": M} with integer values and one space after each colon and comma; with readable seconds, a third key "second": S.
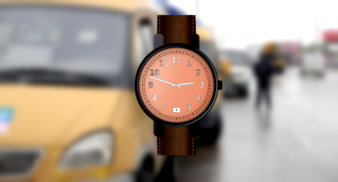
{"hour": 2, "minute": 48}
